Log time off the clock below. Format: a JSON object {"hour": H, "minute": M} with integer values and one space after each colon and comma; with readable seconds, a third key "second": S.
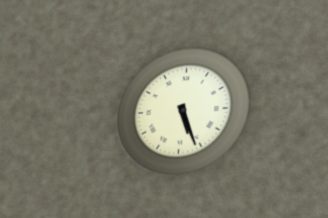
{"hour": 5, "minute": 26}
